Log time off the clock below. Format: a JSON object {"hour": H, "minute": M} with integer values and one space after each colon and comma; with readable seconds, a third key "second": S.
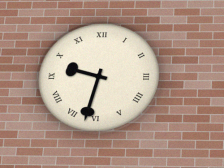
{"hour": 9, "minute": 32}
